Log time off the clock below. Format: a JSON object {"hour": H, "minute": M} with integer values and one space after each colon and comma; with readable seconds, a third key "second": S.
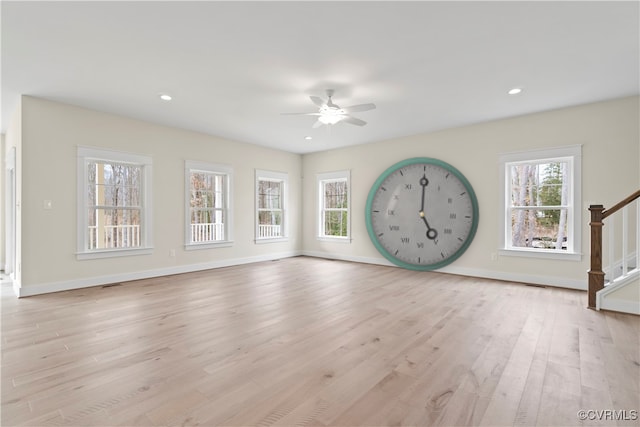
{"hour": 5, "minute": 0}
